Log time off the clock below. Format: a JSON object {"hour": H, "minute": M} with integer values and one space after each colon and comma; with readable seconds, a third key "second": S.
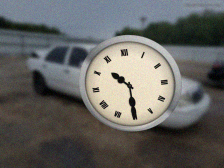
{"hour": 10, "minute": 30}
